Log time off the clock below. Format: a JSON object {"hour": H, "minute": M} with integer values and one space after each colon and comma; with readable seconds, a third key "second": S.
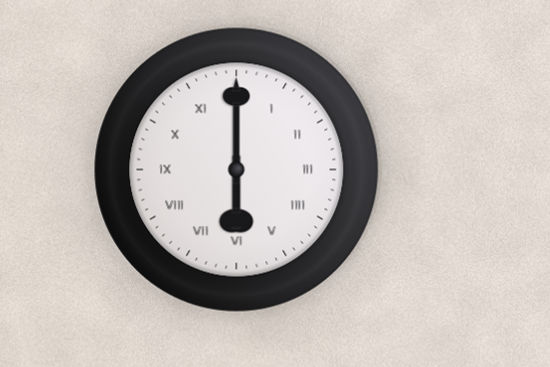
{"hour": 6, "minute": 0}
